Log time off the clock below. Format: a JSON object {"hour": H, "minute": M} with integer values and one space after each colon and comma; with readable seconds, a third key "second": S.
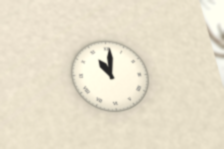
{"hour": 11, "minute": 1}
